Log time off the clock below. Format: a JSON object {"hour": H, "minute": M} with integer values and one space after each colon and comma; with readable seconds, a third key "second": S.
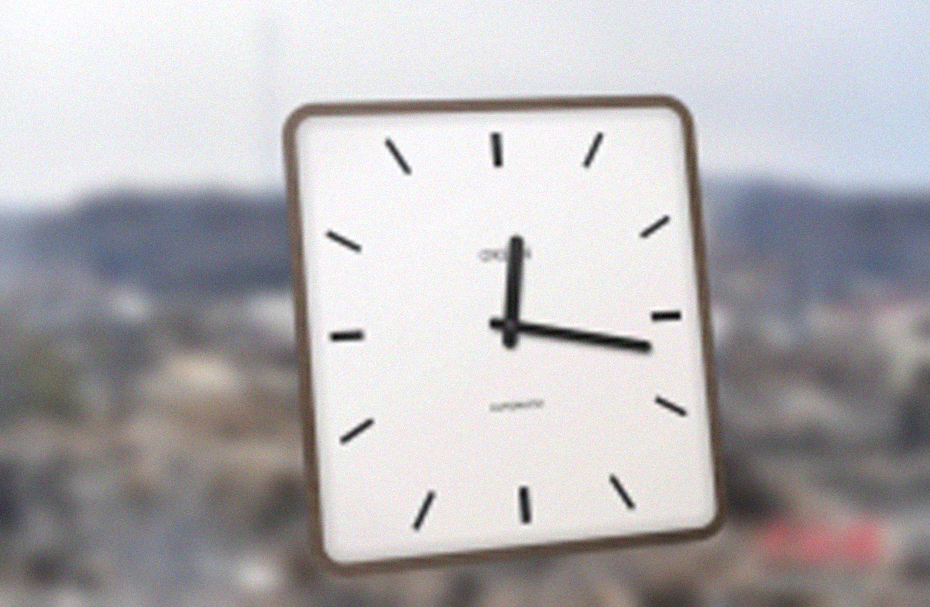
{"hour": 12, "minute": 17}
